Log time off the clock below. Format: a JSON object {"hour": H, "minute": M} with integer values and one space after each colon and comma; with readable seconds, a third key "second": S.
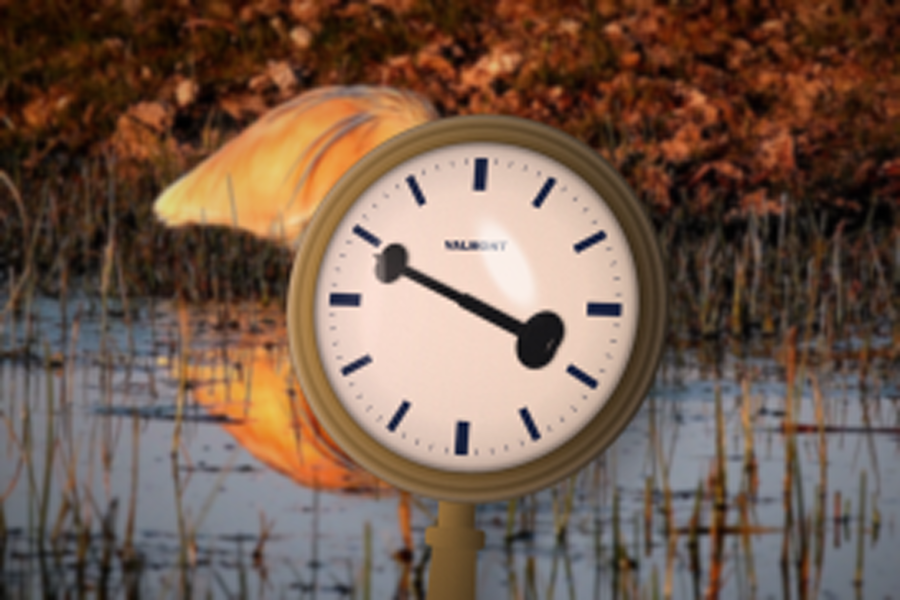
{"hour": 3, "minute": 49}
